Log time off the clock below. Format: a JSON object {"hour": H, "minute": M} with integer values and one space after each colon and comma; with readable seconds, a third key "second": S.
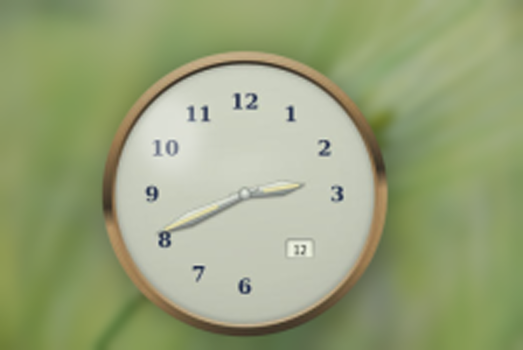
{"hour": 2, "minute": 41}
